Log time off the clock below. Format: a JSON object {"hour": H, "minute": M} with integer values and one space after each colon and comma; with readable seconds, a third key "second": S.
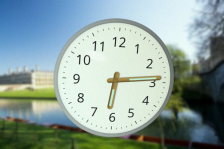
{"hour": 6, "minute": 14}
